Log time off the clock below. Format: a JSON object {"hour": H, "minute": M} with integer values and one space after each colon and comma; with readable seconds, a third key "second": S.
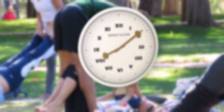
{"hour": 8, "minute": 9}
